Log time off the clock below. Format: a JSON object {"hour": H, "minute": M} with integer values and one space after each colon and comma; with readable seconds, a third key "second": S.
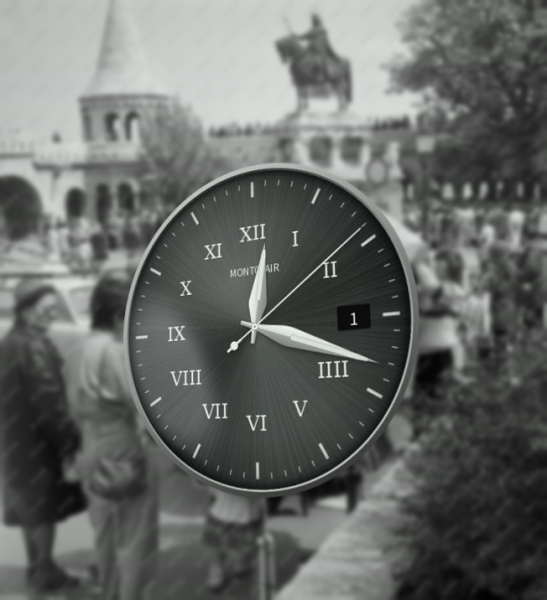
{"hour": 12, "minute": 18, "second": 9}
